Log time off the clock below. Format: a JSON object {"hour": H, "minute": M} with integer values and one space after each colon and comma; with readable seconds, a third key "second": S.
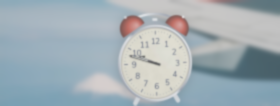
{"hour": 9, "minute": 48}
